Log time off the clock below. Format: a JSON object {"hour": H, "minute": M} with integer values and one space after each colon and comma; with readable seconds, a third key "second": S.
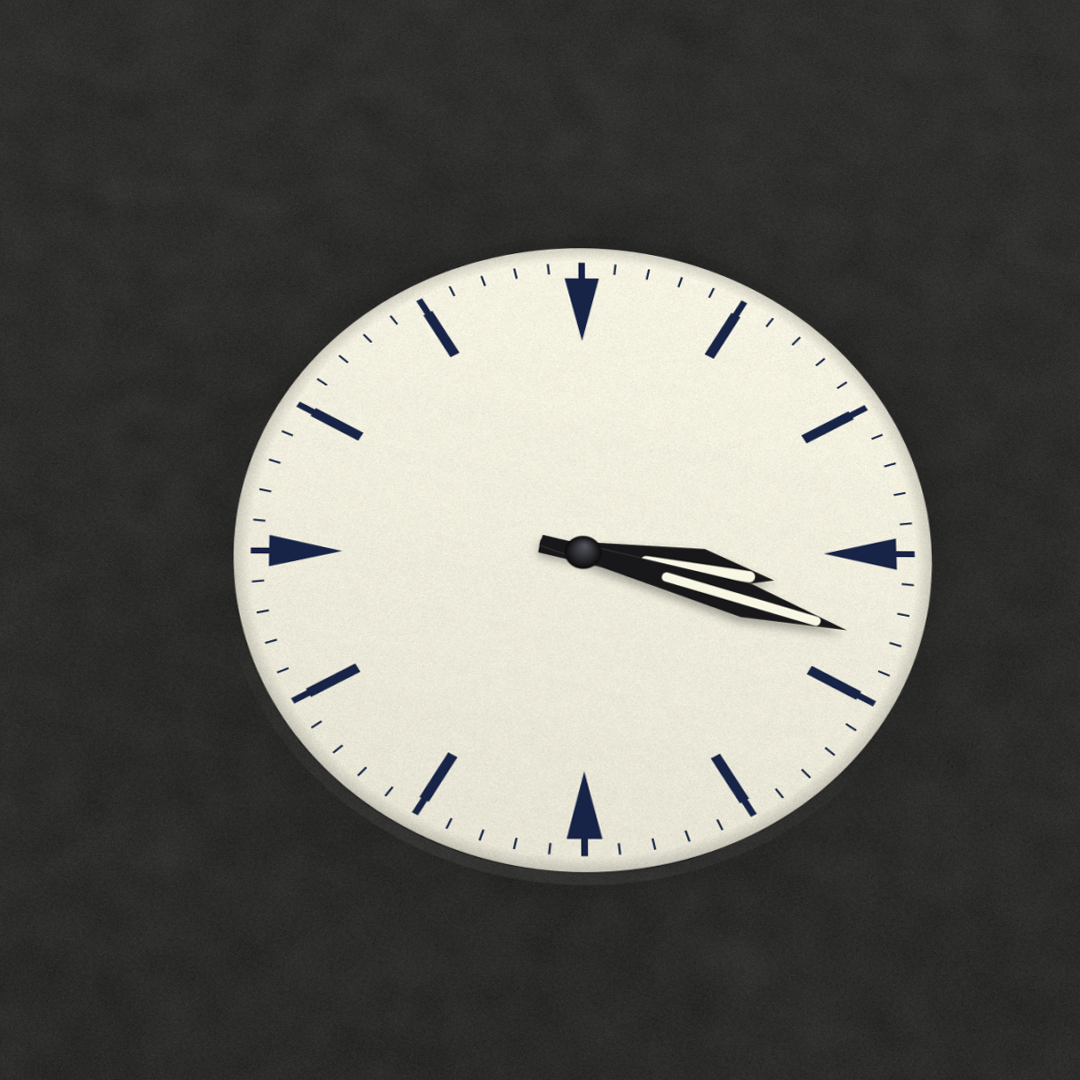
{"hour": 3, "minute": 18}
